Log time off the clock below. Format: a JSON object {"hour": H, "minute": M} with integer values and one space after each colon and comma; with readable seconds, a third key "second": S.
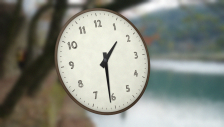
{"hour": 1, "minute": 31}
